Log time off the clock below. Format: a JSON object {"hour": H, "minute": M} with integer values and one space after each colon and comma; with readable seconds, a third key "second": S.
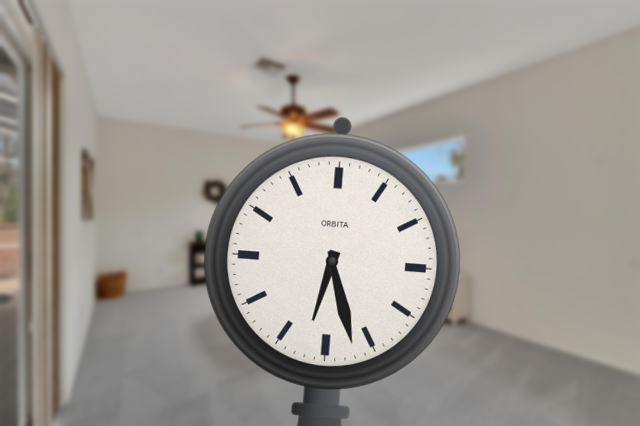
{"hour": 6, "minute": 27}
